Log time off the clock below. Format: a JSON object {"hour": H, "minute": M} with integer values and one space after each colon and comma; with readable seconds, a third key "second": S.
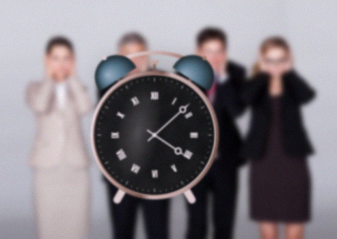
{"hour": 4, "minute": 8}
